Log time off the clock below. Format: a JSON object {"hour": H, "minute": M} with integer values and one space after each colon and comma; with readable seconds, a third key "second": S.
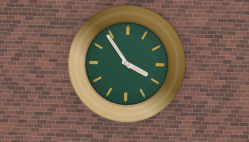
{"hour": 3, "minute": 54}
